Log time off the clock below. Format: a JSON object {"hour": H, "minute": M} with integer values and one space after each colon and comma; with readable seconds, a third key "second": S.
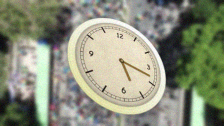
{"hour": 5, "minute": 18}
